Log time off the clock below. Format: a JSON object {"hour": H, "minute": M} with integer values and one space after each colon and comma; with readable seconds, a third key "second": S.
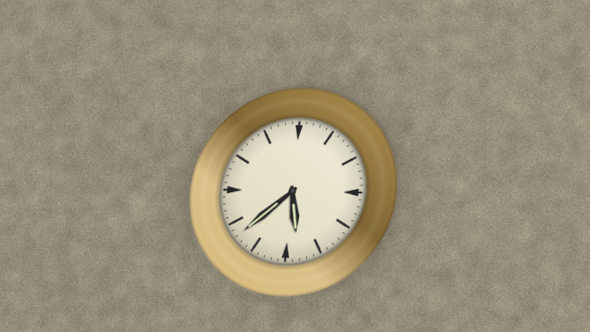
{"hour": 5, "minute": 38}
